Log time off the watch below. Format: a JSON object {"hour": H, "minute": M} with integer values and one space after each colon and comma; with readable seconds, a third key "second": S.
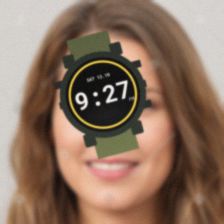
{"hour": 9, "minute": 27}
